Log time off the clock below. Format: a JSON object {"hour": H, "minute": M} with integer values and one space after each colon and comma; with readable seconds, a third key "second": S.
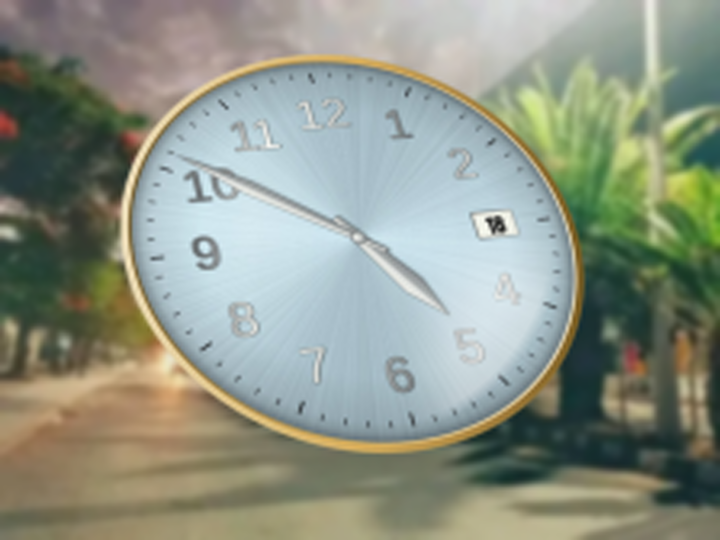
{"hour": 4, "minute": 51}
